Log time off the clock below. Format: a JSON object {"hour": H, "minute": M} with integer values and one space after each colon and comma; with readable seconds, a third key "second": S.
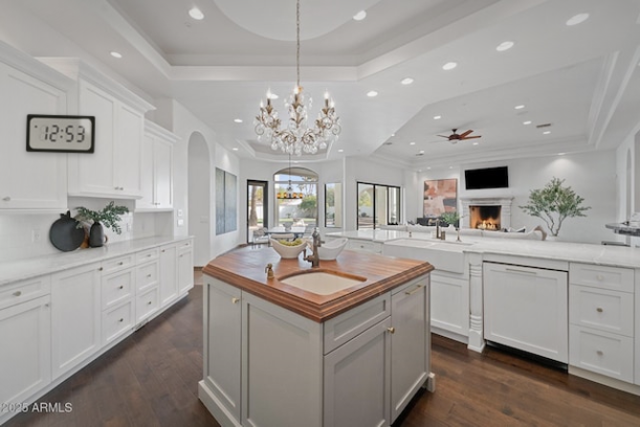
{"hour": 12, "minute": 53}
